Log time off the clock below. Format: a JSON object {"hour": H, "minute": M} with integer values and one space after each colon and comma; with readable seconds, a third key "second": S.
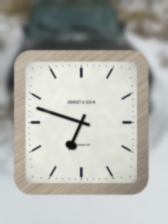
{"hour": 6, "minute": 48}
